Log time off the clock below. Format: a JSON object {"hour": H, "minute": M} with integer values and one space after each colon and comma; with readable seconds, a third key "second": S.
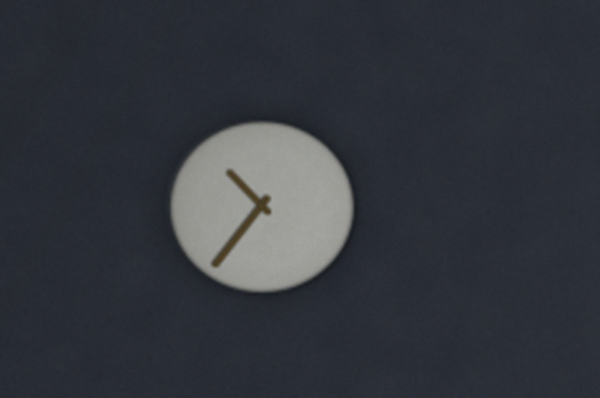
{"hour": 10, "minute": 36}
